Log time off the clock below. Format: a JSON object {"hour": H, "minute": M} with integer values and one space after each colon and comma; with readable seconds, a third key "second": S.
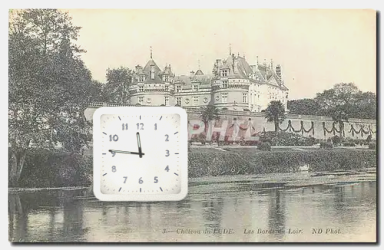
{"hour": 11, "minute": 46}
